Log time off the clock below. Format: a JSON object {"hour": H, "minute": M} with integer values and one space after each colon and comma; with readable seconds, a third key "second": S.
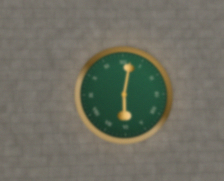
{"hour": 6, "minute": 2}
